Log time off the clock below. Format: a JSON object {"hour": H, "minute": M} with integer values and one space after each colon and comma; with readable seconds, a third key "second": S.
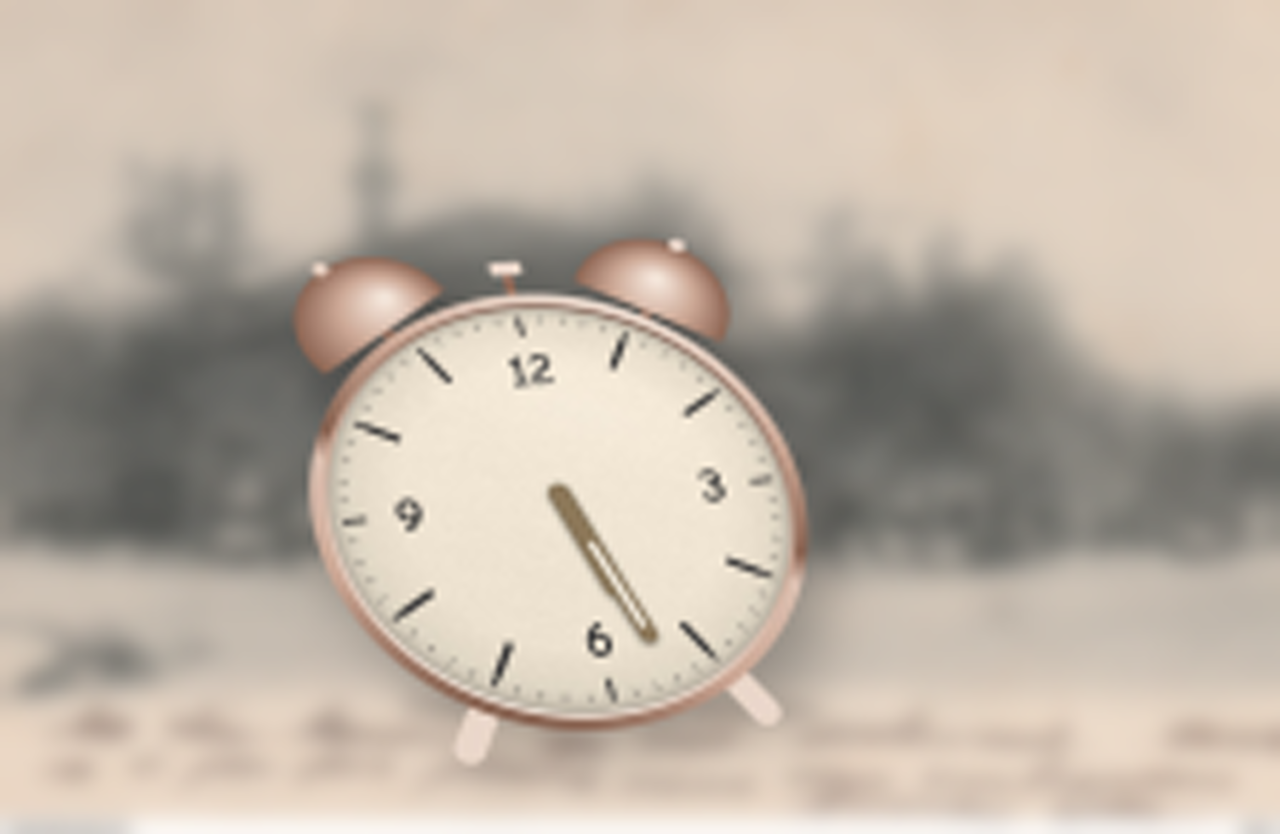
{"hour": 5, "minute": 27}
